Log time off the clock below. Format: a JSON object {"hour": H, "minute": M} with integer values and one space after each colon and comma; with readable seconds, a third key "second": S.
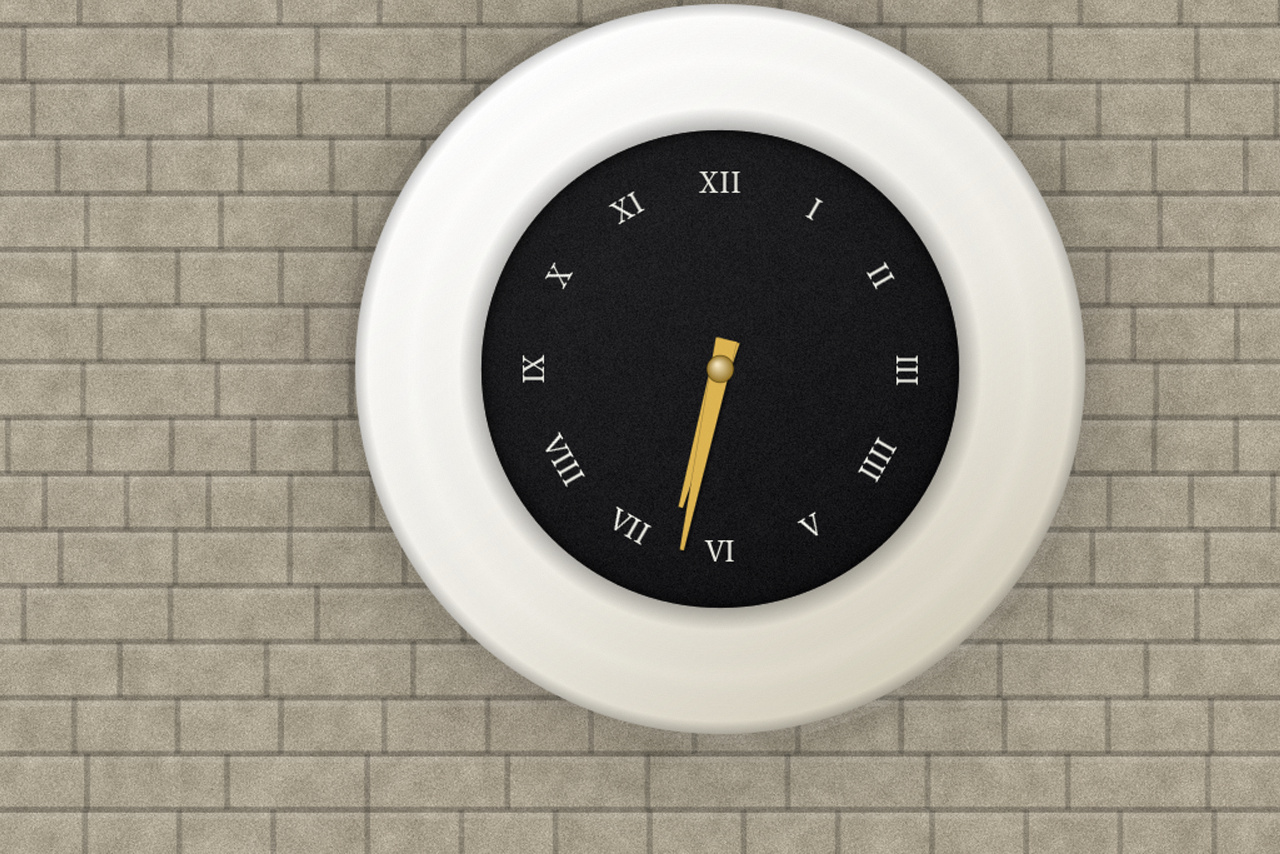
{"hour": 6, "minute": 32}
